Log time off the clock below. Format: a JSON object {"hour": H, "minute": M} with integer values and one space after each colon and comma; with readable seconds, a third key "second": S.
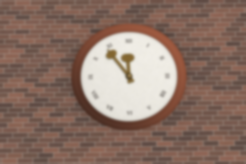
{"hour": 11, "minute": 54}
